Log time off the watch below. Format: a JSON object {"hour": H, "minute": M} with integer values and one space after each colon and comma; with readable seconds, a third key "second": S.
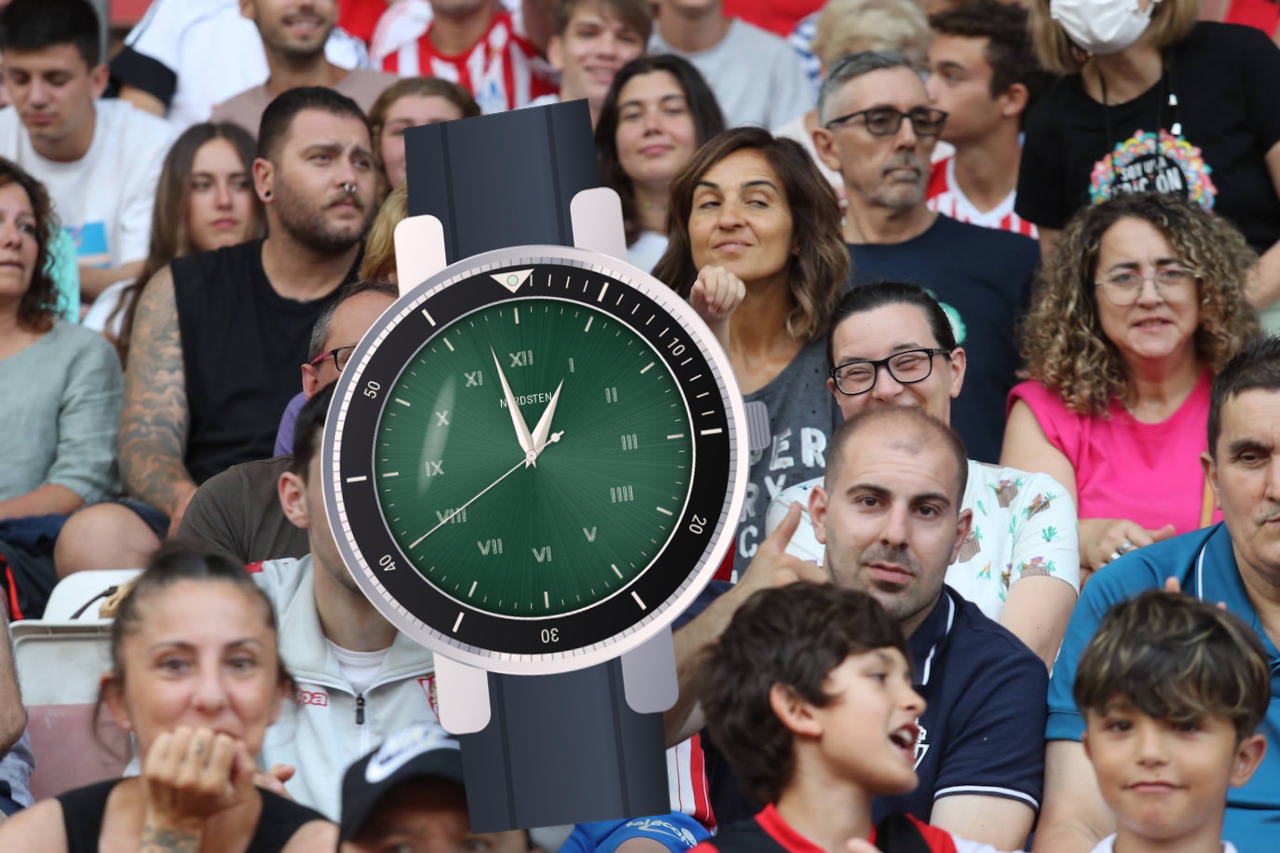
{"hour": 12, "minute": 57, "second": 40}
